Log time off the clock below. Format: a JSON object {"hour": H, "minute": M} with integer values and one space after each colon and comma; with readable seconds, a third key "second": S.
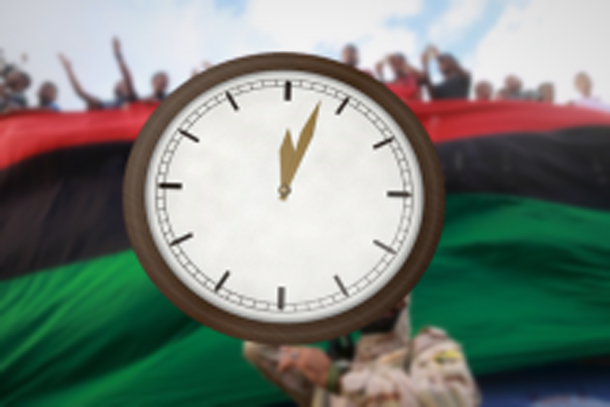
{"hour": 12, "minute": 3}
